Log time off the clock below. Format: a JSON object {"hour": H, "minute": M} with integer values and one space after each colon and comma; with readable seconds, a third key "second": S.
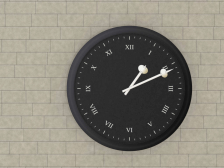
{"hour": 1, "minute": 11}
